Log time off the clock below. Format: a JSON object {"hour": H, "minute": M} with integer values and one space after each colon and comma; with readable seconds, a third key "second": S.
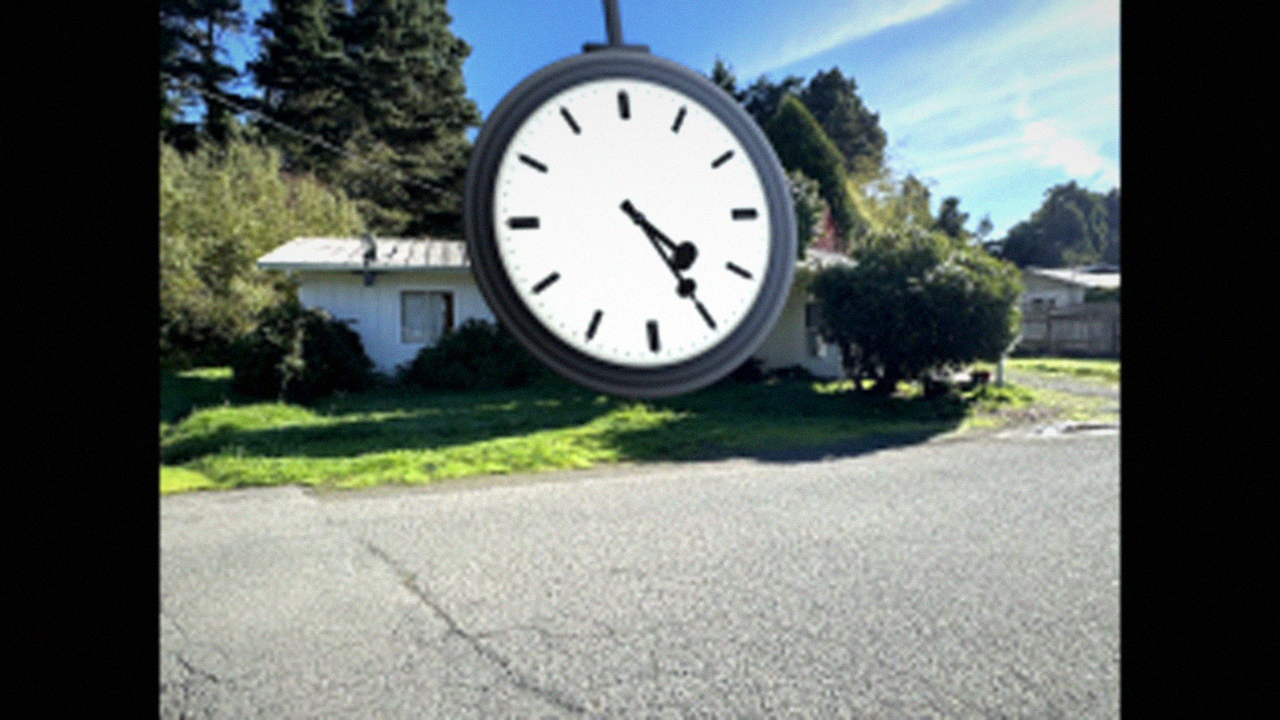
{"hour": 4, "minute": 25}
